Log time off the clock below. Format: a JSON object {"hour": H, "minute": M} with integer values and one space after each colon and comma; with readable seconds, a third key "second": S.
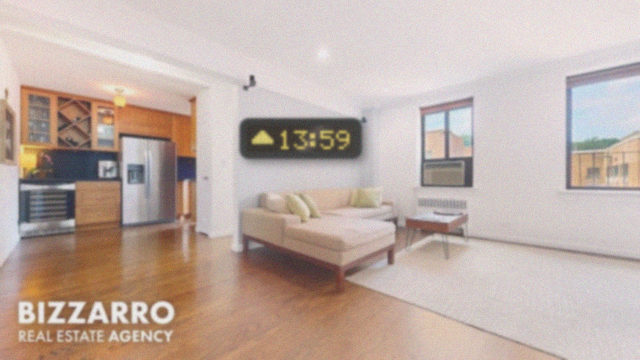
{"hour": 13, "minute": 59}
